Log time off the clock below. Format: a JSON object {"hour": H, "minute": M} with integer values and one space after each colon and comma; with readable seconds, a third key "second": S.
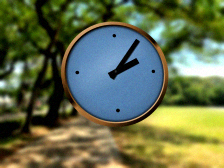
{"hour": 2, "minute": 6}
